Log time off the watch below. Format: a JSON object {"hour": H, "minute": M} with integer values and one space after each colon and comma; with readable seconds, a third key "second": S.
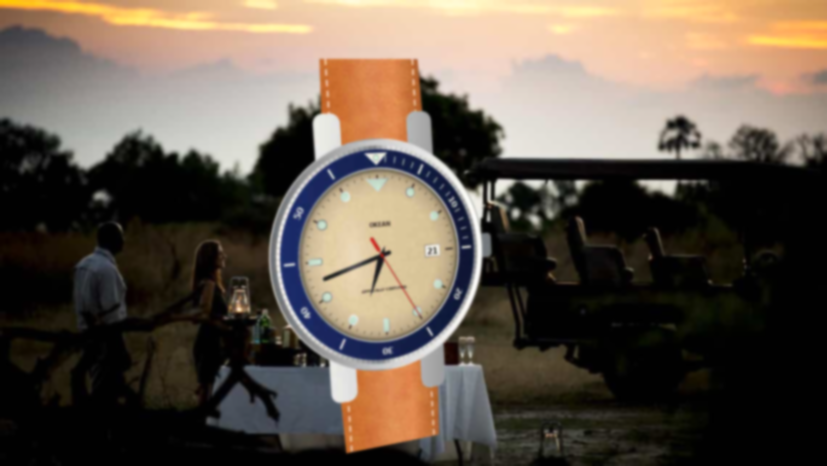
{"hour": 6, "minute": 42, "second": 25}
